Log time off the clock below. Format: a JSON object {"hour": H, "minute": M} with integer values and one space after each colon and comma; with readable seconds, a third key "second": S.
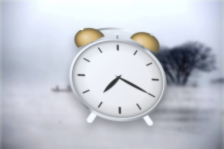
{"hour": 7, "minute": 20}
